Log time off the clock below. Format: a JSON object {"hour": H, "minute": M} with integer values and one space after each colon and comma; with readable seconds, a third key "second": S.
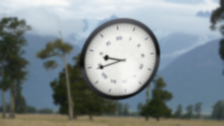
{"hour": 9, "minute": 44}
